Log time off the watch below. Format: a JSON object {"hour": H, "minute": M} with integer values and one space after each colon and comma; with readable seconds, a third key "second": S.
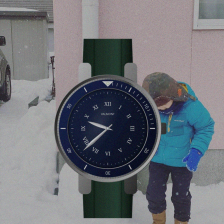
{"hour": 9, "minute": 38}
